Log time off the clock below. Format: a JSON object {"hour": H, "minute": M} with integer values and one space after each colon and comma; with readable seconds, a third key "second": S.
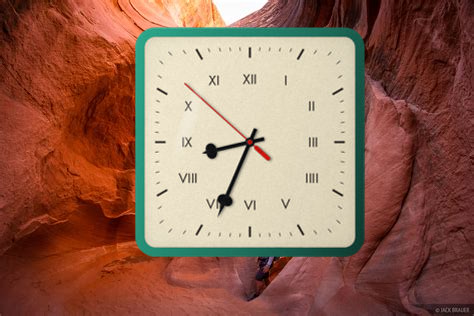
{"hour": 8, "minute": 33, "second": 52}
